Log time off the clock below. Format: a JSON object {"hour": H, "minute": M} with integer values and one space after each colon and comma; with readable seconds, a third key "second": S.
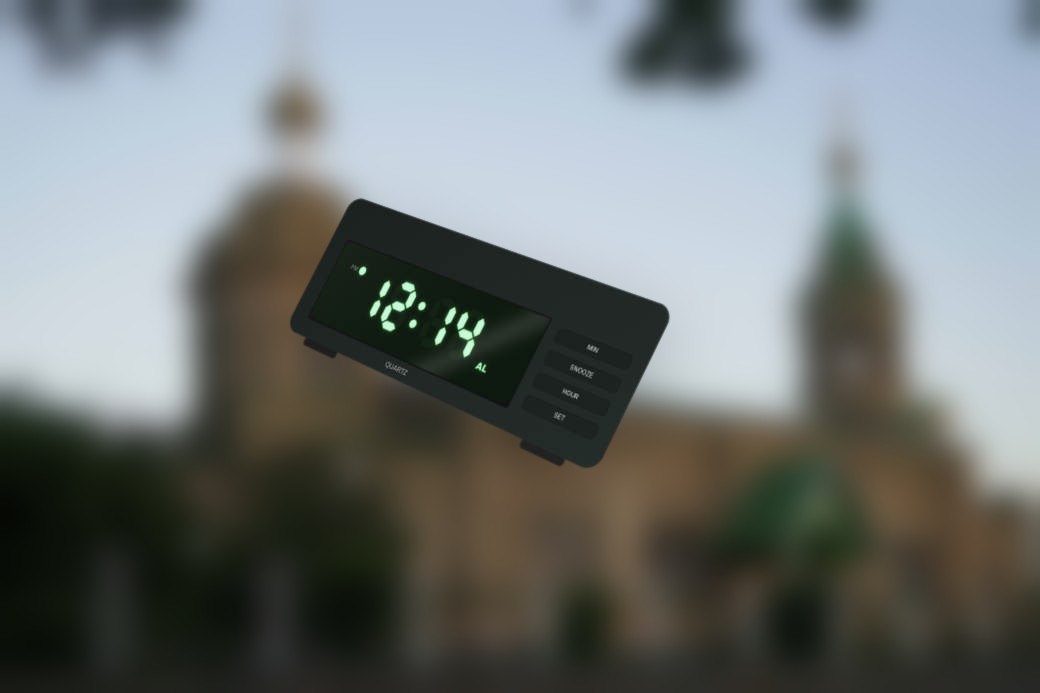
{"hour": 12, "minute": 14}
